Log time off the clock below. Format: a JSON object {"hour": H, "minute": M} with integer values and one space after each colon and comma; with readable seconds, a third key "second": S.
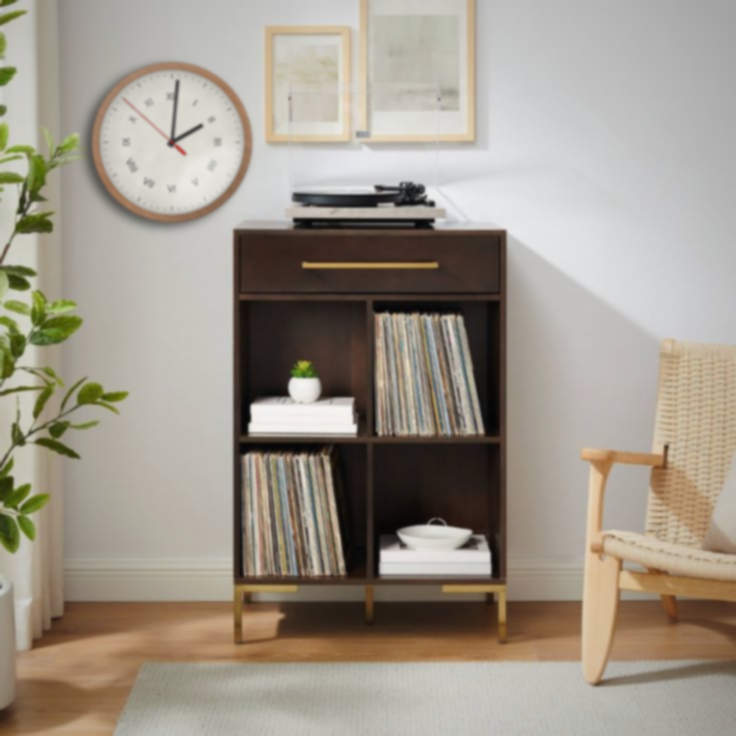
{"hour": 2, "minute": 0, "second": 52}
